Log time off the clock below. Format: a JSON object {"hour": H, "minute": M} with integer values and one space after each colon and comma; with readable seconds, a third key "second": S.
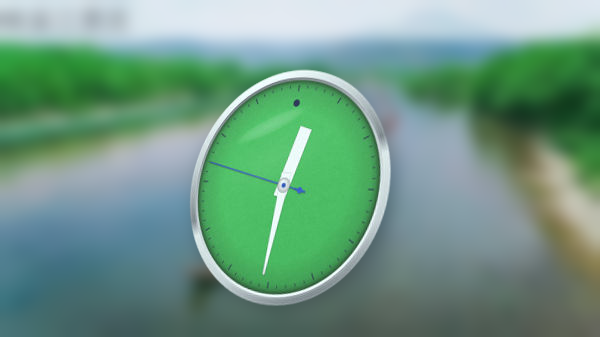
{"hour": 12, "minute": 30, "second": 47}
